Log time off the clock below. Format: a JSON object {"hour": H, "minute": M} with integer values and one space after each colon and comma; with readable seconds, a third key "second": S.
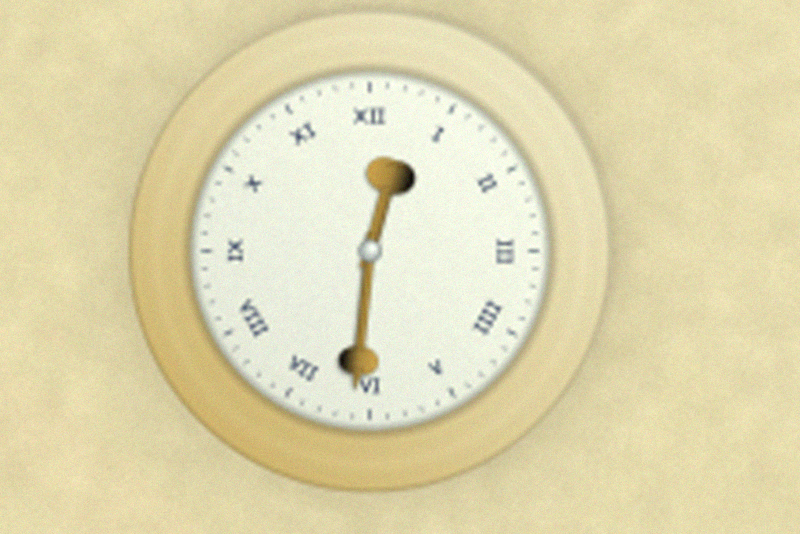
{"hour": 12, "minute": 31}
